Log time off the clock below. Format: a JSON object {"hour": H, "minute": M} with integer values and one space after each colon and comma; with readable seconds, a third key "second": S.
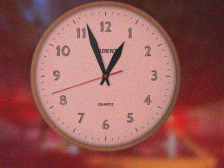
{"hour": 12, "minute": 56, "second": 42}
